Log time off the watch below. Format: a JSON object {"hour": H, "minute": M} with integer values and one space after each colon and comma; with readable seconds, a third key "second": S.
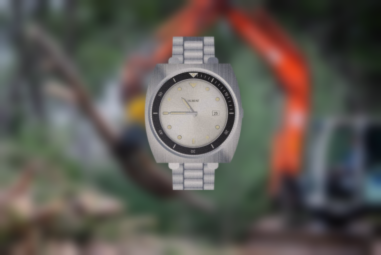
{"hour": 10, "minute": 45}
